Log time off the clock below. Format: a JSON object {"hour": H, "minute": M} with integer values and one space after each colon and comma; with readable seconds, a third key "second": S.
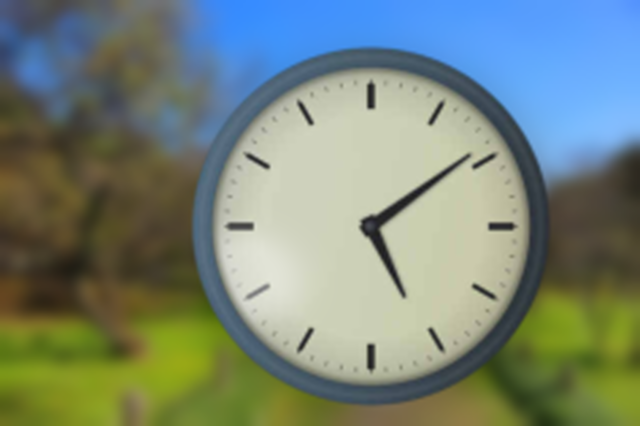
{"hour": 5, "minute": 9}
